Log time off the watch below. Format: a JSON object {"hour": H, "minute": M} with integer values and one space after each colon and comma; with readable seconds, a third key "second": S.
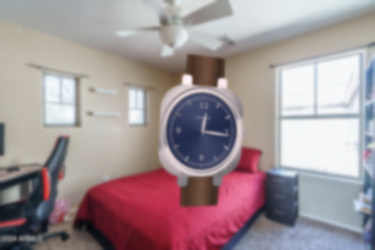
{"hour": 12, "minute": 16}
